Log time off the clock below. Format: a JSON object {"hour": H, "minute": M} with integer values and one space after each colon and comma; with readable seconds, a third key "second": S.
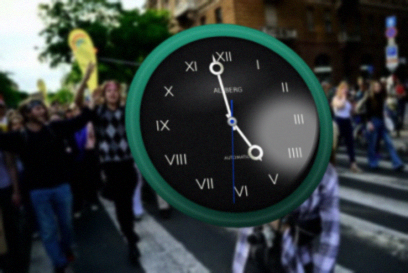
{"hour": 4, "minute": 58, "second": 31}
